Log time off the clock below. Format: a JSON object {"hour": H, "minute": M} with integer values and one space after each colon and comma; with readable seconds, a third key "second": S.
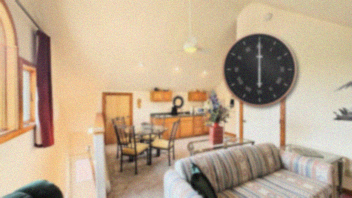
{"hour": 6, "minute": 0}
